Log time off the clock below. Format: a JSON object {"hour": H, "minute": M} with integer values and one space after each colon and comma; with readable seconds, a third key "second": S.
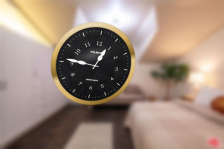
{"hour": 12, "minute": 46}
